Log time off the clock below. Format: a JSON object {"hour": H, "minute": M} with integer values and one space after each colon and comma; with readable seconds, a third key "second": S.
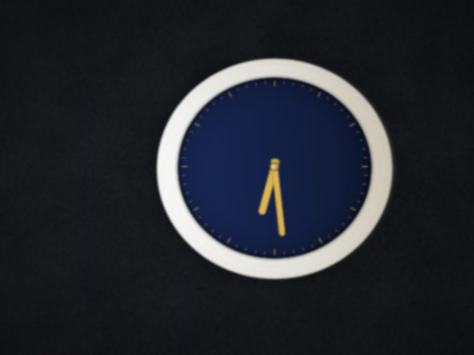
{"hour": 6, "minute": 29}
